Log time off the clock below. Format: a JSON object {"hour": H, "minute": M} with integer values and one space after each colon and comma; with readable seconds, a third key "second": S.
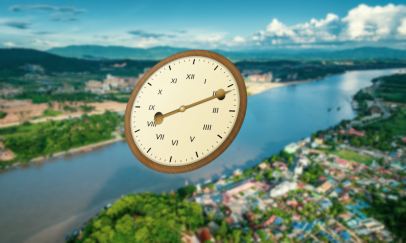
{"hour": 8, "minute": 11}
